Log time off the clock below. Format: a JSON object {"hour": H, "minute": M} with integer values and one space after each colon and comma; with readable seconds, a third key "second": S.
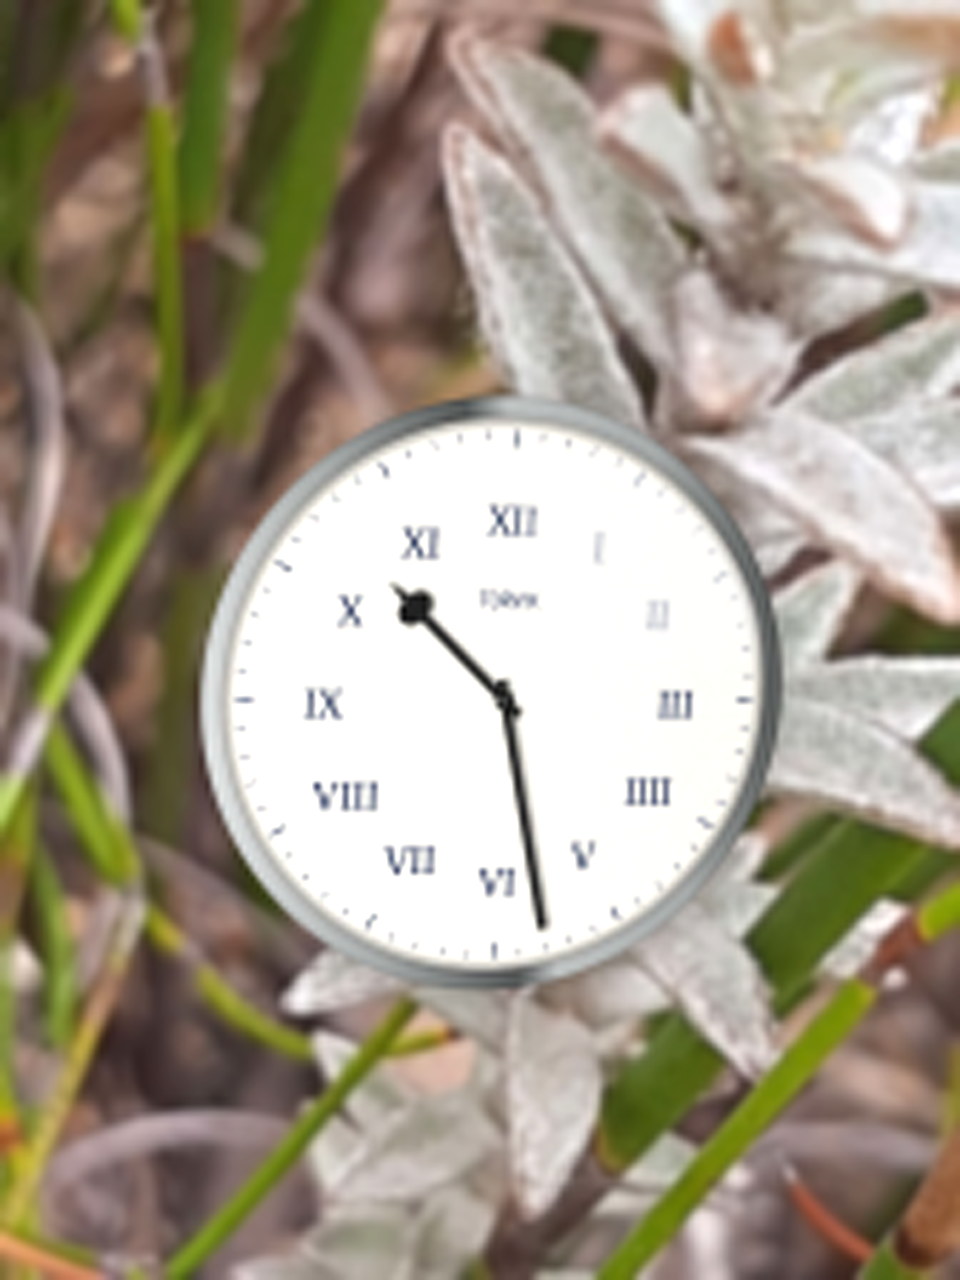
{"hour": 10, "minute": 28}
